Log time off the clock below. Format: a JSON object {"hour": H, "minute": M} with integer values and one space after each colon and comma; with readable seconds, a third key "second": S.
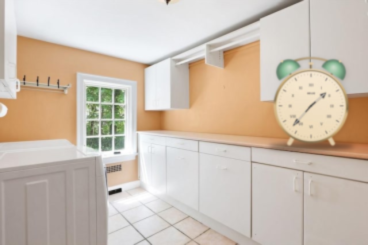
{"hour": 1, "minute": 37}
